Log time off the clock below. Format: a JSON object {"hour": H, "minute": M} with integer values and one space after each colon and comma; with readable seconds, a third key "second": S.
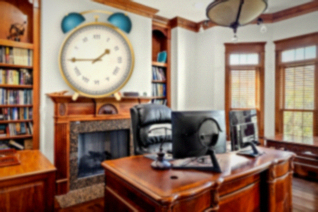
{"hour": 1, "minute": 45}
